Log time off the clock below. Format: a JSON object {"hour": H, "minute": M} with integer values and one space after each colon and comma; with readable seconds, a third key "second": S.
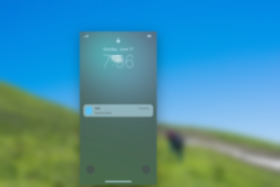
{"hour": 7, "minute": 56}
